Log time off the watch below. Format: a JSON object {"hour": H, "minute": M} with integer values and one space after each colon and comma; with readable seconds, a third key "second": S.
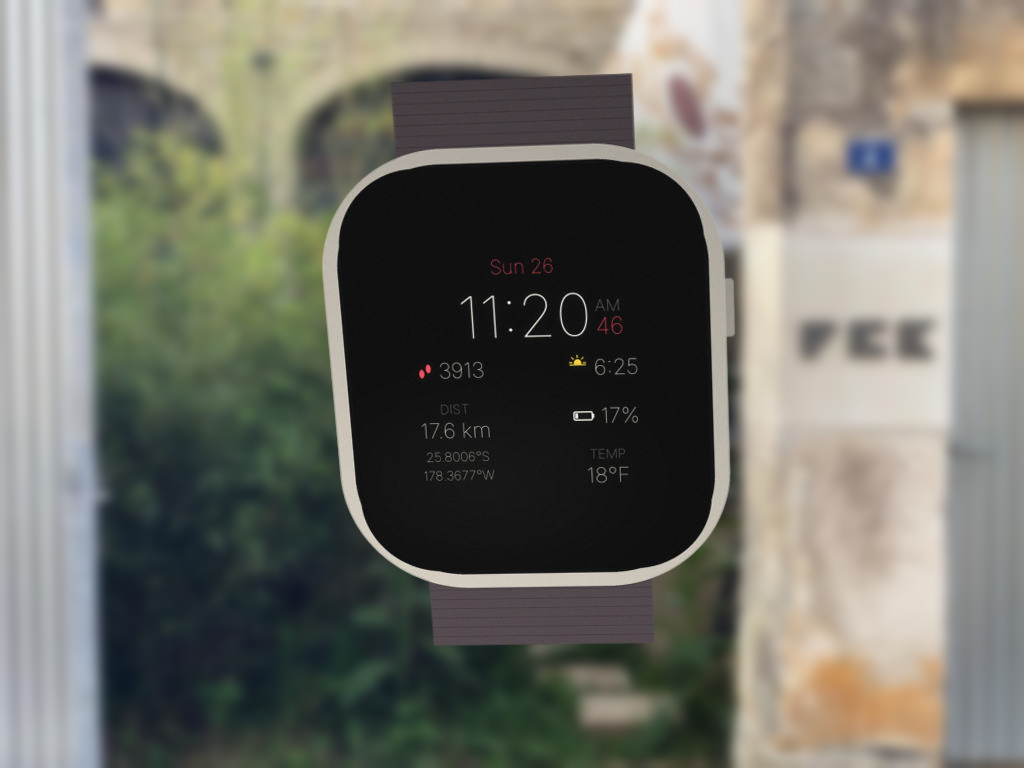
{"hour": 11, "minute": 20, "second": 46}
